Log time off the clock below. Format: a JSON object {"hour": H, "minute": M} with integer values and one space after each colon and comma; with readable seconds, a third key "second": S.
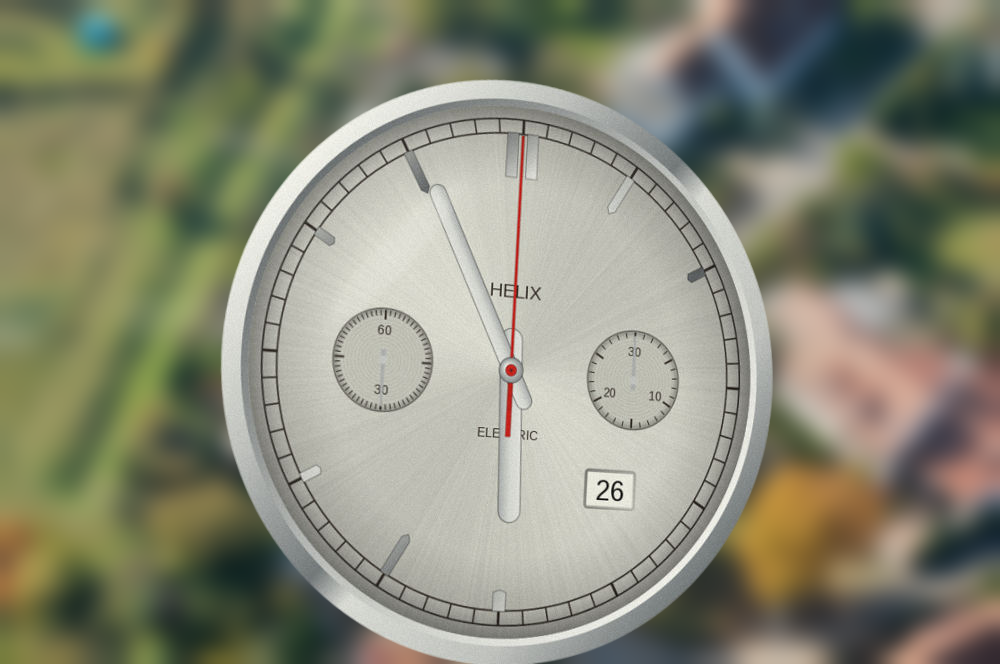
{"hour": 5, "minute": 55, "second": 30}
